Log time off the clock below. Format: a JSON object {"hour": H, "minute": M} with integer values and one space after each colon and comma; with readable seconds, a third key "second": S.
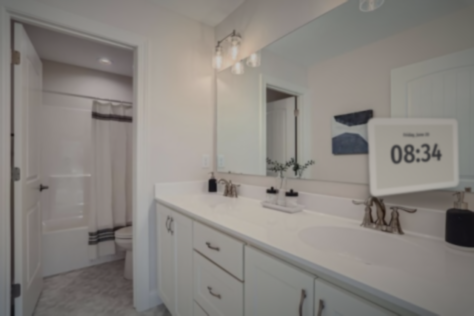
{"hour": 8, "minute": 34}
